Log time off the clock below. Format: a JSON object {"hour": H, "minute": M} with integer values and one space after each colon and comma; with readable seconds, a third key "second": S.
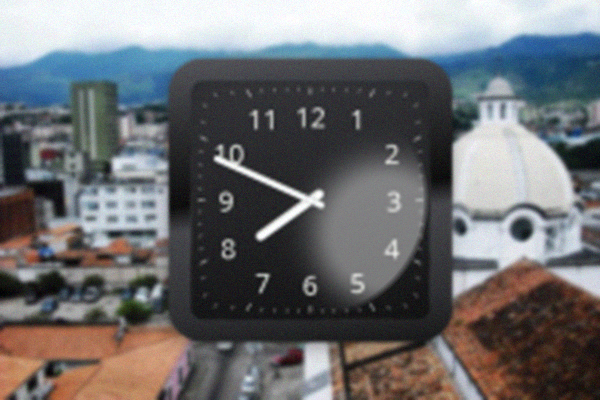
{"hour": 7, "minute": 49}
